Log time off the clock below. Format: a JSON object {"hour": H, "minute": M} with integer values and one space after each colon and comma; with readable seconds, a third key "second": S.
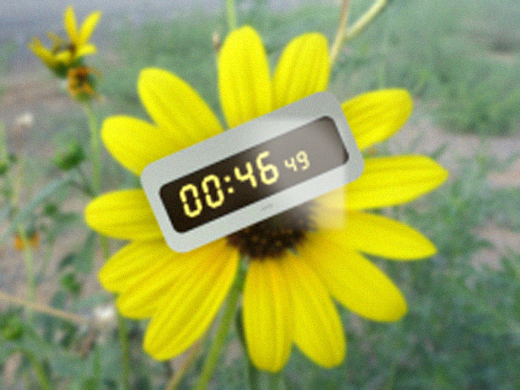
{"hour": 0, "minute": 46, "second": 49}
